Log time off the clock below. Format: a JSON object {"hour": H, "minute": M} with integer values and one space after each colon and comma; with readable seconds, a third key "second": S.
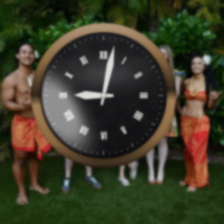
{"hour": 9, "minute": 2}
